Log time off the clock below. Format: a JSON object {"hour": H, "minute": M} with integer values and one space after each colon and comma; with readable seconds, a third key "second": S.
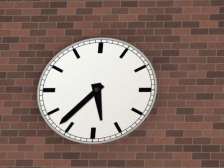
{"hour": 5, "minute": 37}
